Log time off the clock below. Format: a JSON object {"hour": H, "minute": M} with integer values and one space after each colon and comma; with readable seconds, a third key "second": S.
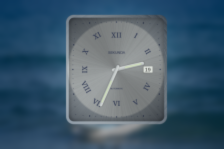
{"hour": 2, "minute": 34}
